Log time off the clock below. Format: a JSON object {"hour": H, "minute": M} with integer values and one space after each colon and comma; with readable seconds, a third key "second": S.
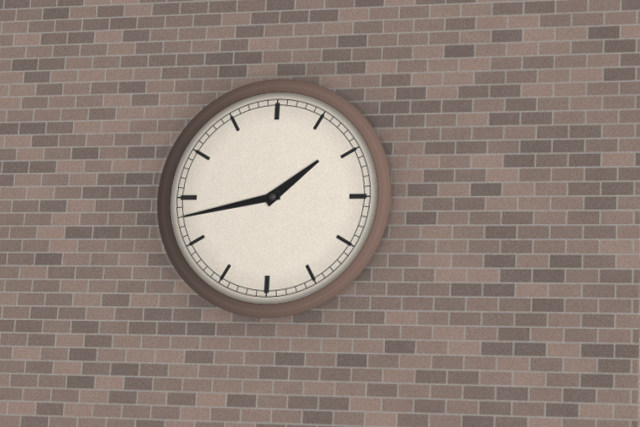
{"hour": 1, "minute": 43}
